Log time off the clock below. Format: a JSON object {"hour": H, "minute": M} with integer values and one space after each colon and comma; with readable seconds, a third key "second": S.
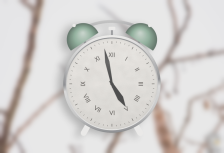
{"hour": 4, "minute": 58}
